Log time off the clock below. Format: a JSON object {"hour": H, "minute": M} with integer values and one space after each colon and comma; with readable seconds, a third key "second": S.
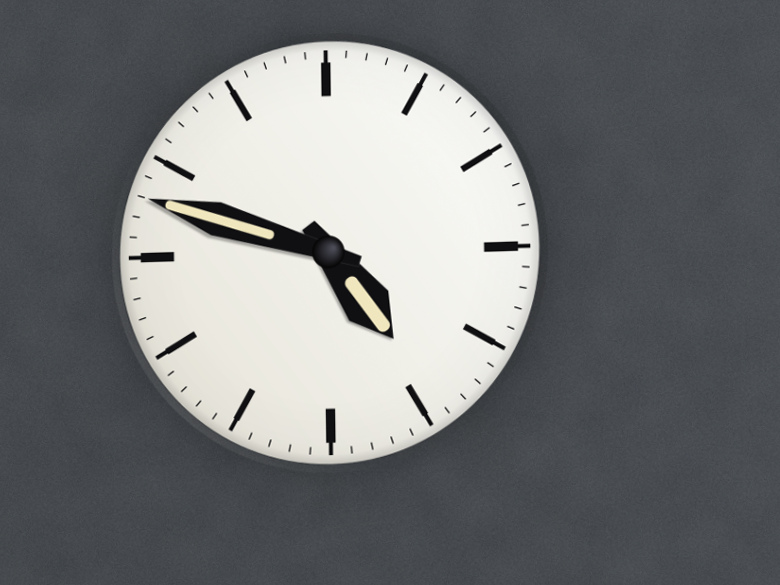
{"hour": 4, "minute": 48}
